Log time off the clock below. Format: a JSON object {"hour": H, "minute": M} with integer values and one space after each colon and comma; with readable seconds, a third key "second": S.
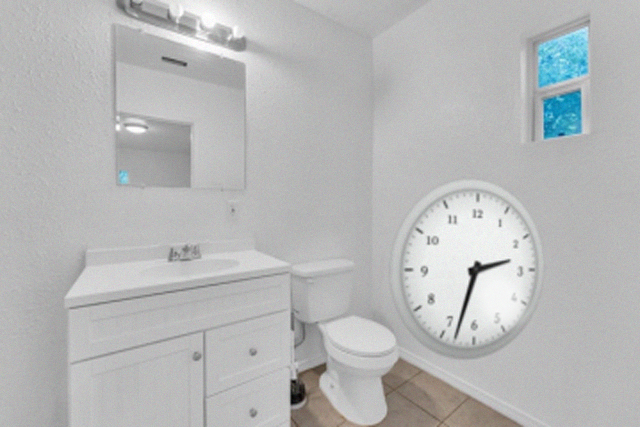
{"hour": 2, "minute": 33}
